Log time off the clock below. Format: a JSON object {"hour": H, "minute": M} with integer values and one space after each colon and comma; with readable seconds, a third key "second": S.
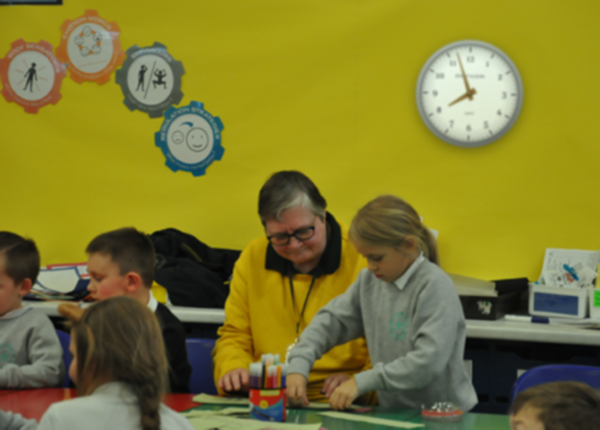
{"hour": 7, "minute": 57}
